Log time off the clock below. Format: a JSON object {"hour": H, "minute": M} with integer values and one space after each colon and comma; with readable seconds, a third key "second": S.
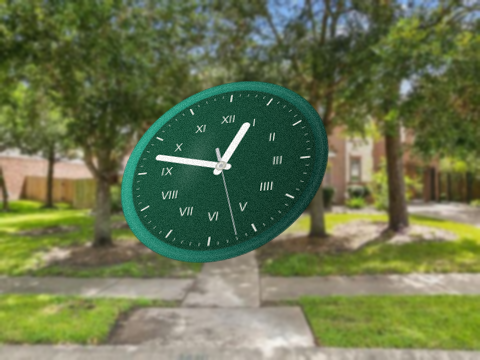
{"hour": 12, "minute": 47, "second": 27}
